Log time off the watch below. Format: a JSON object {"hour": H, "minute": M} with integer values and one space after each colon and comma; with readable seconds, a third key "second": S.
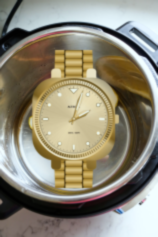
{"hour": 2, "minute": 3}
